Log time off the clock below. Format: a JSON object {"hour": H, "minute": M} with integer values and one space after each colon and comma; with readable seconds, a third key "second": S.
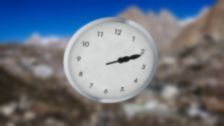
{"hour": 2, "minute": 11}
